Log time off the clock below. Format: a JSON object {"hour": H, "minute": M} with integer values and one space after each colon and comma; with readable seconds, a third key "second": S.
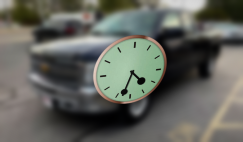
{"hour": 4, "minute": 33}
